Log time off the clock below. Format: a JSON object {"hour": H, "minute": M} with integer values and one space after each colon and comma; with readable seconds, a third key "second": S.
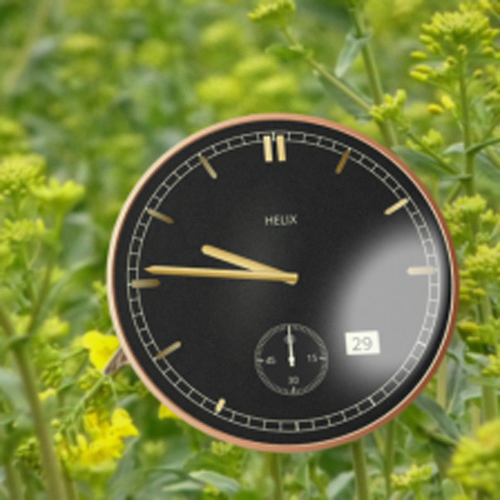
{"hour": 9, "minute": 46}
